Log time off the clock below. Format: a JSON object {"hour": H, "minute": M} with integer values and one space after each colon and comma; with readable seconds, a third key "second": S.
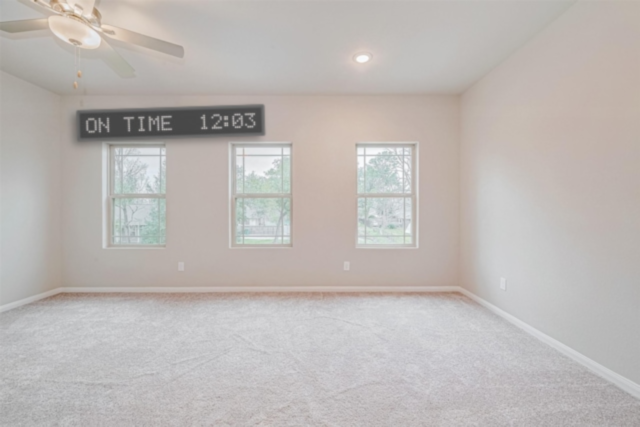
{"hour": 12, "minute": 3}
